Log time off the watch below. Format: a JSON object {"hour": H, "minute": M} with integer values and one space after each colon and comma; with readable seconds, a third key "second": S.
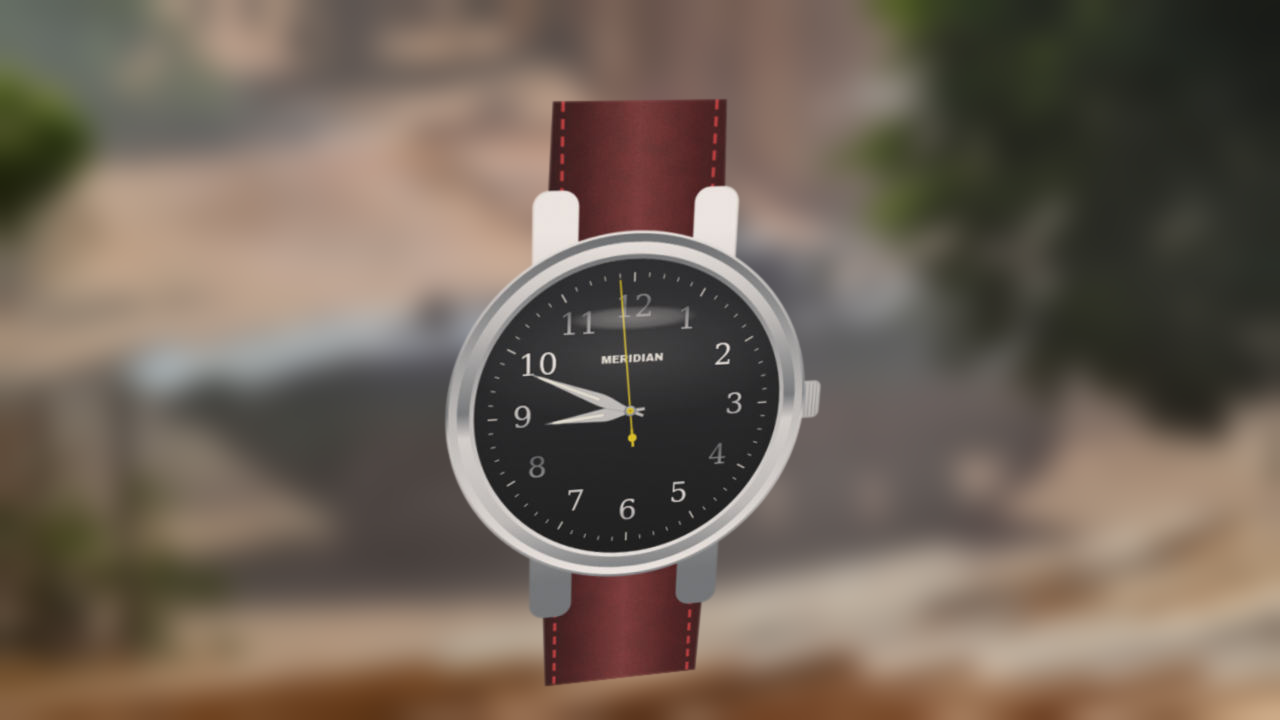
{"hour": 8, "minute": 48, "second": 59}
